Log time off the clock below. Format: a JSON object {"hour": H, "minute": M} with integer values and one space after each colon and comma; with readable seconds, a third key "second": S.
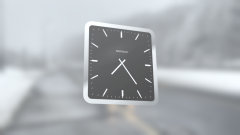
{"hour": 7, "minute": 24}
